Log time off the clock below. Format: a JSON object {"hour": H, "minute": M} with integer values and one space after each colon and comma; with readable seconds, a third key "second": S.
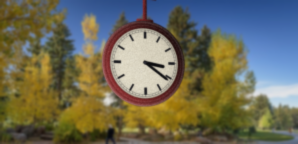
{"hour": 3, "minute": 21}
